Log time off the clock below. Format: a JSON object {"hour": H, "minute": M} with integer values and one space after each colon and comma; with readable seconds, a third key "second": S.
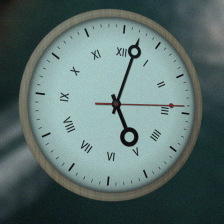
{"hour": 5, "minute": 2, "second": 14}
